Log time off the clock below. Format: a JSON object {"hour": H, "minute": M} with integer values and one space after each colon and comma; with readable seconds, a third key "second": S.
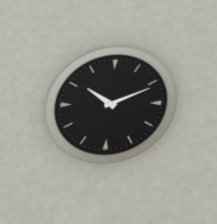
{"hour": 10, "minute": 11}
